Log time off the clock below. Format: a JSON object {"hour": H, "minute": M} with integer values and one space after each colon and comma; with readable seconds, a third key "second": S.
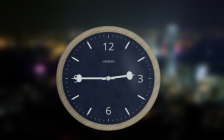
{"hour": 2, "minute": 45}
